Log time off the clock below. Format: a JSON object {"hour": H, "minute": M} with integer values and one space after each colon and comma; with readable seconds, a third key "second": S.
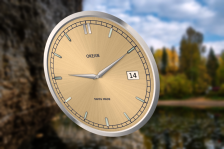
{"hour": 9, "minute": 10}
